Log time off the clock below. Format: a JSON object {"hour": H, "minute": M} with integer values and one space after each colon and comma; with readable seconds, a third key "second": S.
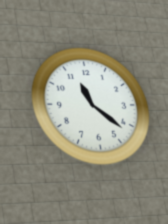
{"hour": 11, "minute": 22}
